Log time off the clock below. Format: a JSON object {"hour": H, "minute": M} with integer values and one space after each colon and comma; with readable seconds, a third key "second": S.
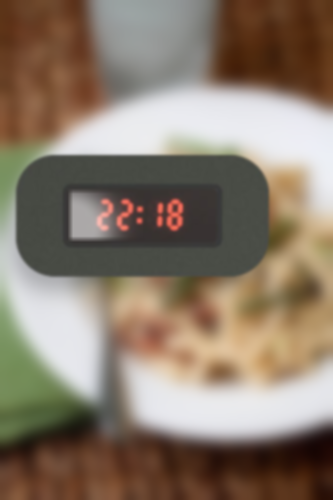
{"hour": 22, "minute": 18}
